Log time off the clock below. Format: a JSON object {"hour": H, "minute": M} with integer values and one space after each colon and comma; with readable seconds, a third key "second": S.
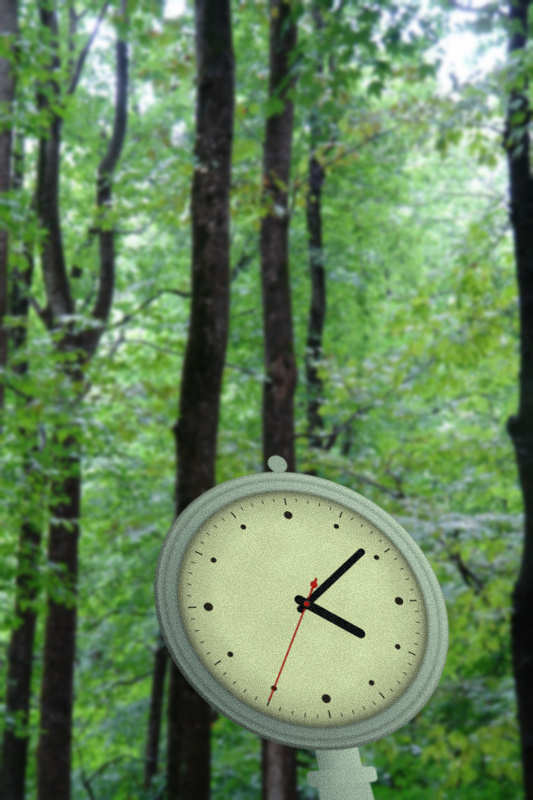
{"hour": 4, "minute": 8, "second": 35}
